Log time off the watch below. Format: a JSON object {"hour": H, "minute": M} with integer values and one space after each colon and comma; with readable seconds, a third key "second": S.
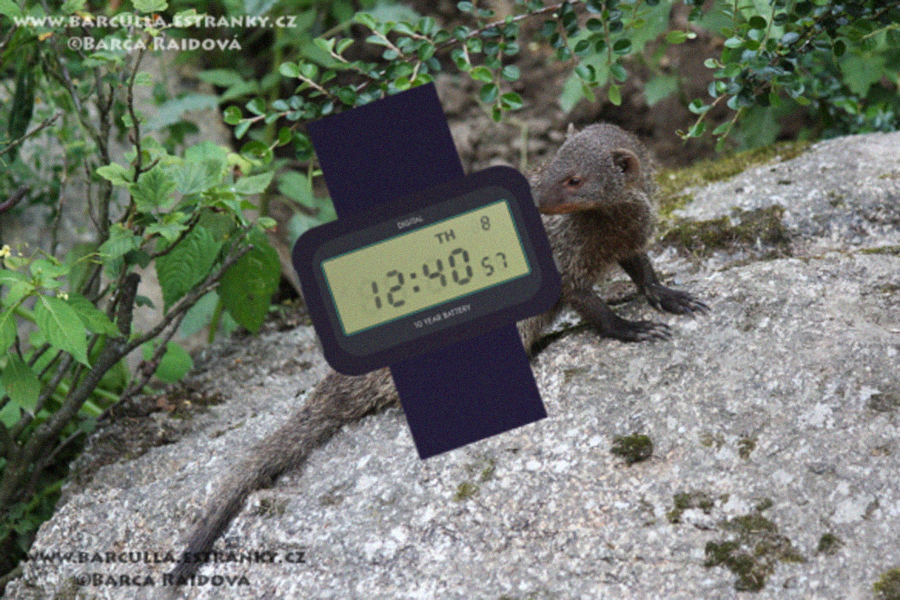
{"hour": 12, "minute": 40, "second": 57}
